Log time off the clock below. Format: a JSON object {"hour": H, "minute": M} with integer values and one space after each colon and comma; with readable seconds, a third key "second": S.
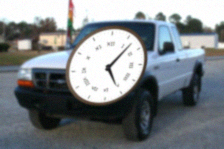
{"hour": 5, "minute": 7}
